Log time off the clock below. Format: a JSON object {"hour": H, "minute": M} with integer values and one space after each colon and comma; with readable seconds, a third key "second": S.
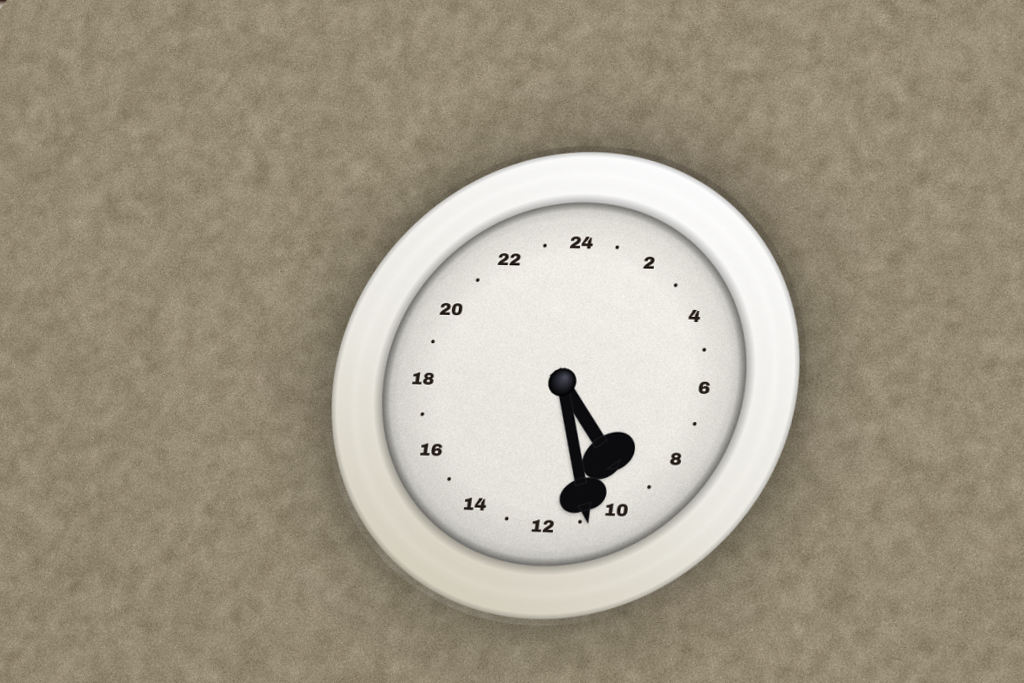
{"hour": 9, "minute": 27}
